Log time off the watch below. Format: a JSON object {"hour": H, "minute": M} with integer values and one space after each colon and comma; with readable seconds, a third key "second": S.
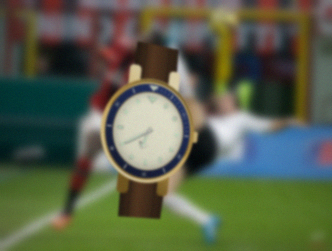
{"hour": 6, "minute": 40}
